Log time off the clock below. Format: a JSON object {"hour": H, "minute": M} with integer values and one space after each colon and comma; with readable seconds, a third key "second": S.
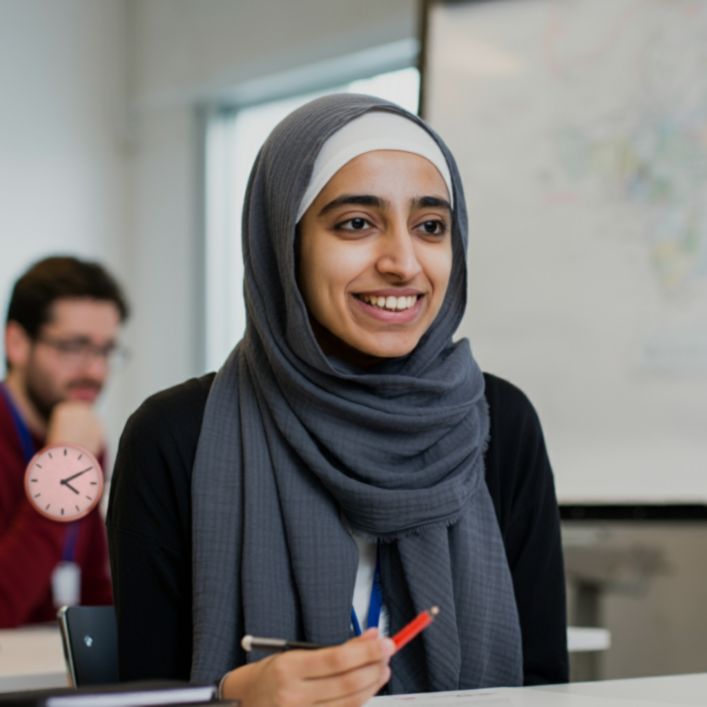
{"hour": 4, "minute": 10}
